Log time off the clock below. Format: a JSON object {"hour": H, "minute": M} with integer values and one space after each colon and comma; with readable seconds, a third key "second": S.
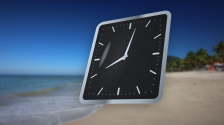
{"hour": 8, "minute": 2}
